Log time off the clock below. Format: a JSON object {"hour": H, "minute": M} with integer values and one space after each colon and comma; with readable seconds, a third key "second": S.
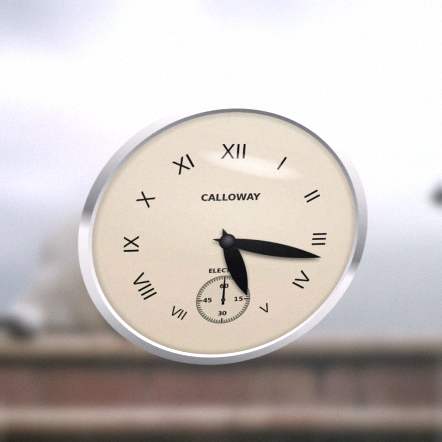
{"hour": 5, "minute": 17}
